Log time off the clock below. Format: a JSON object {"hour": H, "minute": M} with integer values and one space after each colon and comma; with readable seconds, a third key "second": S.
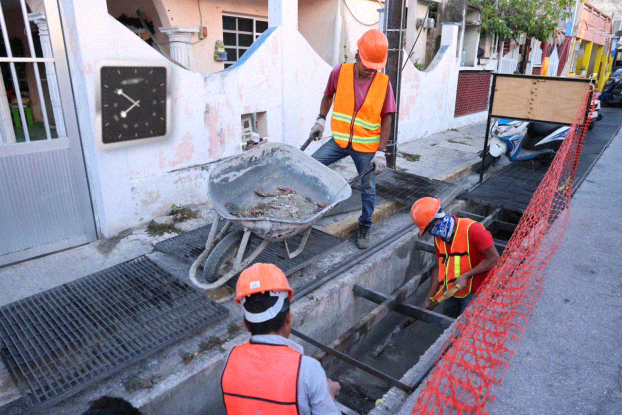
{"hour": 7, "minute": 51}
